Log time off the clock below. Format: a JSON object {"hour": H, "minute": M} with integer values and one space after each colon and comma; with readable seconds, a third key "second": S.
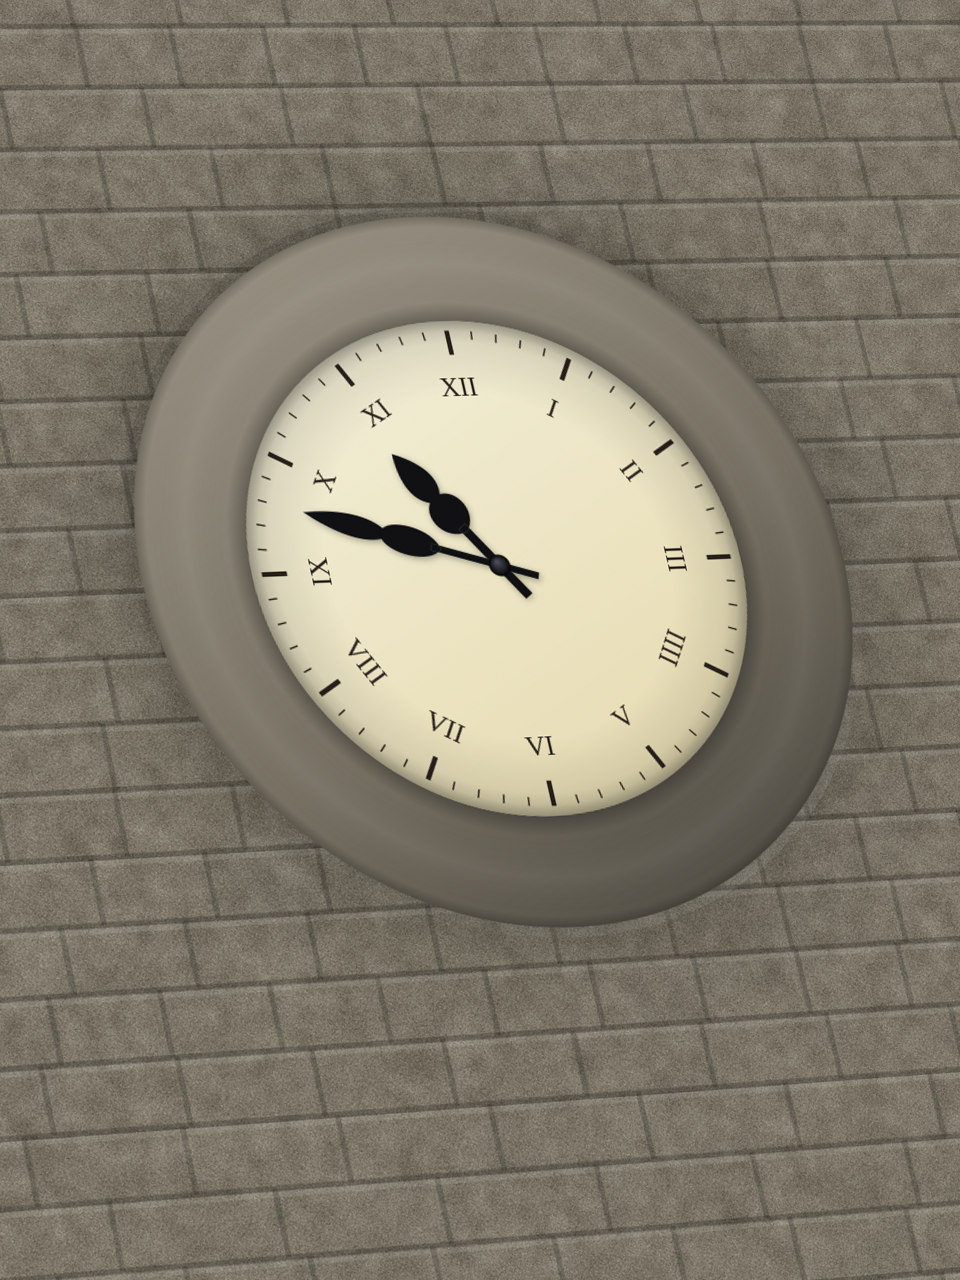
{"hour": 10, "minute": 48}
